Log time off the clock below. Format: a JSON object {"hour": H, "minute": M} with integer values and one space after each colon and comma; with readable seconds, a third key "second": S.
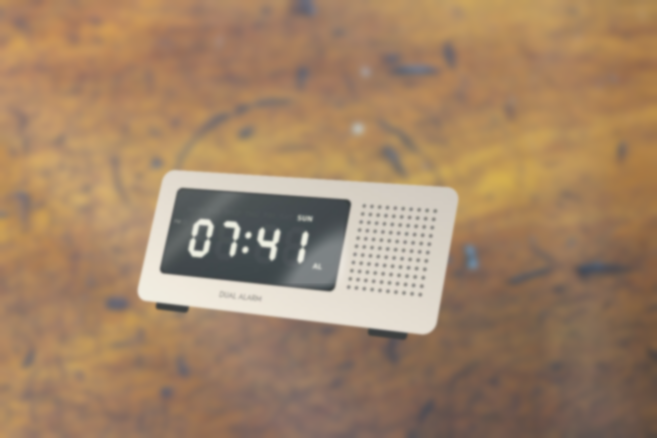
{"hour": 7, "minute": 41}
